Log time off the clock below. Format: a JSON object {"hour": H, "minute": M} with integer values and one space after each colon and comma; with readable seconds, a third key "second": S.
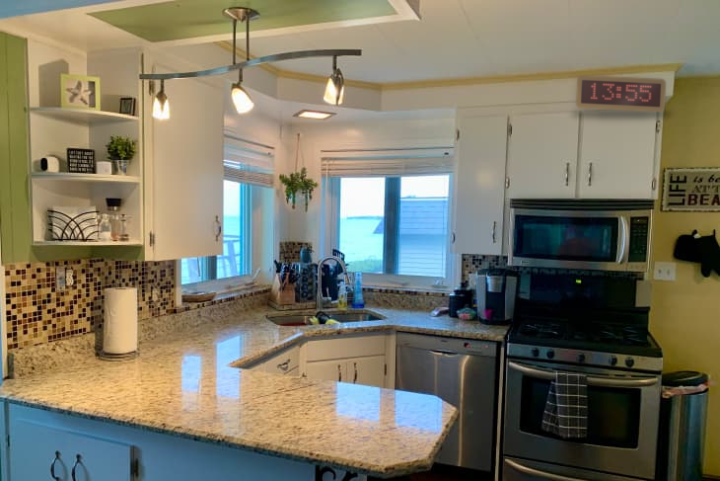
{"hour": 13, "minute": 55}
